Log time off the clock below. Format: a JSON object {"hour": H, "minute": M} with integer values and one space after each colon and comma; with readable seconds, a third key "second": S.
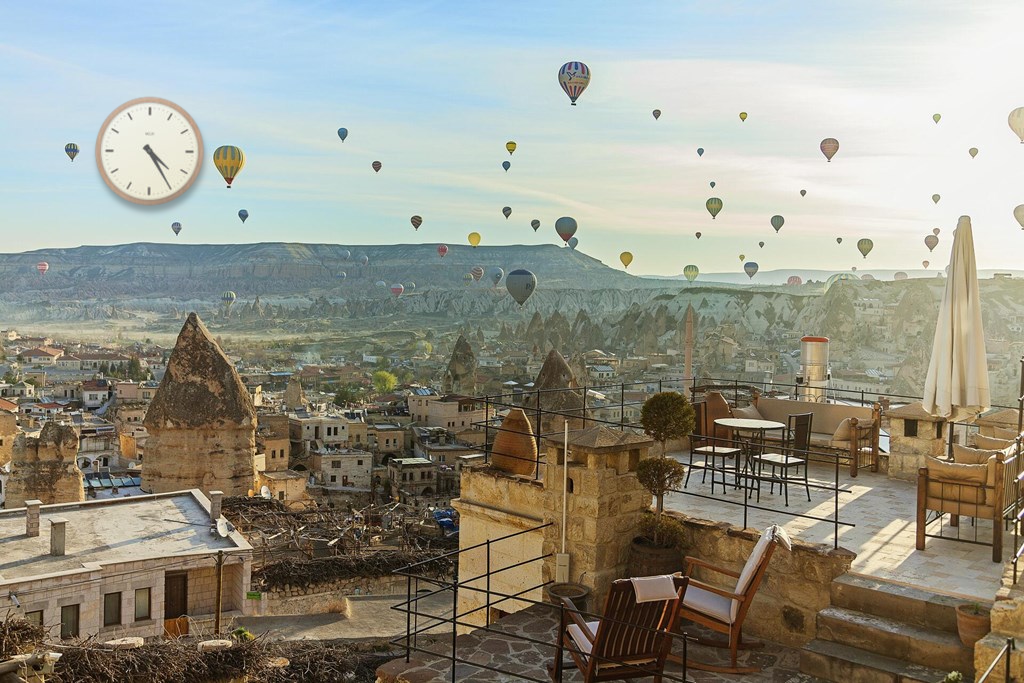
{"hour": 4, "minute": 25}
